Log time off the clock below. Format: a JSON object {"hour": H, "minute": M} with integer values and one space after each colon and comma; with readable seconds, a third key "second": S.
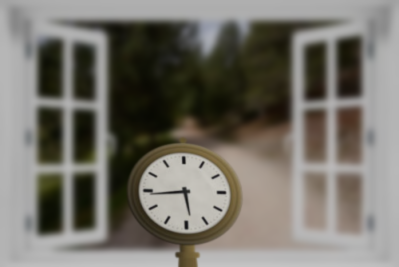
{"hour": 5, "minute": 44}
